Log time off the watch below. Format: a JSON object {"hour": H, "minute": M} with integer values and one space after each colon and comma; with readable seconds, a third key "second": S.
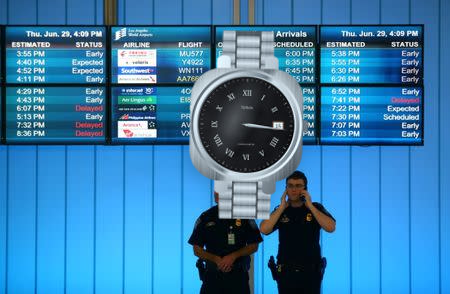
{"hour": 3, "minute": 16}
